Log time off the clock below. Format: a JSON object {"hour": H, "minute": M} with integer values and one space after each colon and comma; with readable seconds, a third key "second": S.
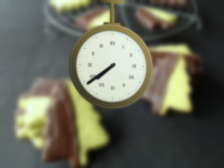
{"hour": 7, "minute": 39}
